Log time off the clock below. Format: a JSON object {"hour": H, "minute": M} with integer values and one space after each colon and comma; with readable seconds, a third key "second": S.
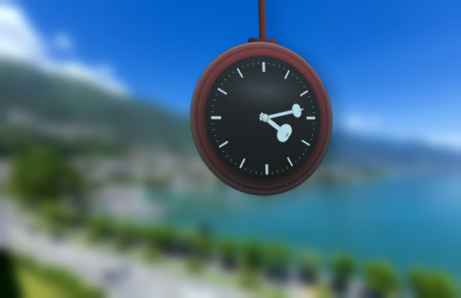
{"hour": 4, "minute": 13}
